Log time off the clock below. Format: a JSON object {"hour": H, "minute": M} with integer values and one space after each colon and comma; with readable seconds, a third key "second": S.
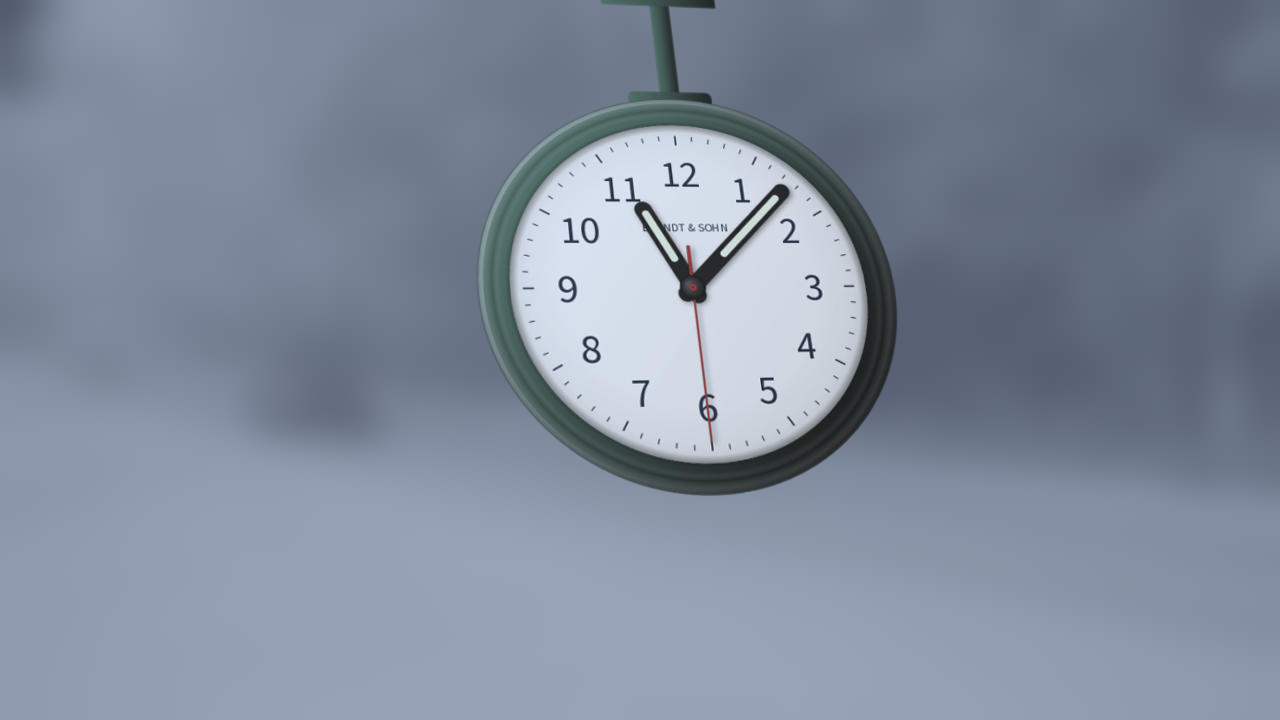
{"hour": 11, "minute": 7, "second": 30}
